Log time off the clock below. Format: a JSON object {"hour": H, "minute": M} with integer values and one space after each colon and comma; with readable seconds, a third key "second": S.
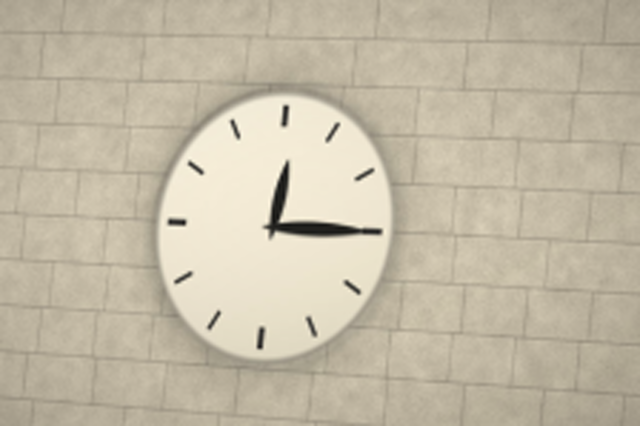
{"hour": 12, "minute": 15}
